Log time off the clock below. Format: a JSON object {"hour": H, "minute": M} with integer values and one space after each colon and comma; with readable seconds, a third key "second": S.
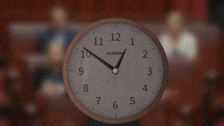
{"hour": 12, "minute": 51}
